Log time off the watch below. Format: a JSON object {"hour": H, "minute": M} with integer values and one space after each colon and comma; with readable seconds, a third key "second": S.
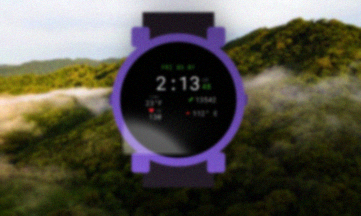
{"hour": 2, "minute": 13}
